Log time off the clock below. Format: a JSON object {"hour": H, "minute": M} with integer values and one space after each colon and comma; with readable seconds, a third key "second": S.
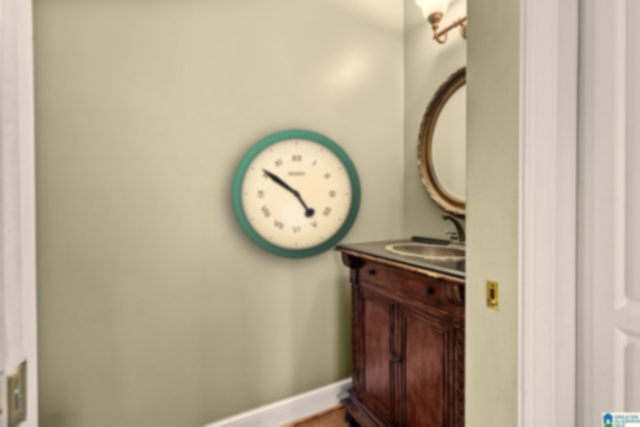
{"hour": 4, "minute": 51}
